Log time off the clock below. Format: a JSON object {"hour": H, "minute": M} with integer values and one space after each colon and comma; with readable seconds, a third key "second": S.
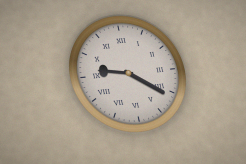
{"hour": 9, "minute": 21}
